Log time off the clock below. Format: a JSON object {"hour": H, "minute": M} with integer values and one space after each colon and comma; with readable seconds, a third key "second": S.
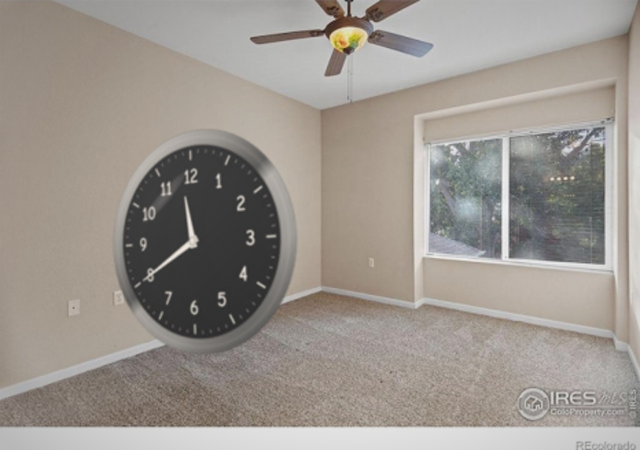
{"hour": 11, "minute": 40}
